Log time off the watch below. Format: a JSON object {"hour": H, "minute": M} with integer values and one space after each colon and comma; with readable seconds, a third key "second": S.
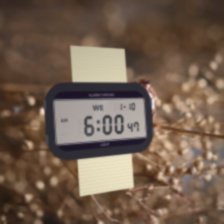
{"hour": 6, "minute": 0, "second": 47}
